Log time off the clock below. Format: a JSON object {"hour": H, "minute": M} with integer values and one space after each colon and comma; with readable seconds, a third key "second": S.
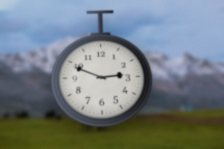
{"hour": 2, "minute": 49}
